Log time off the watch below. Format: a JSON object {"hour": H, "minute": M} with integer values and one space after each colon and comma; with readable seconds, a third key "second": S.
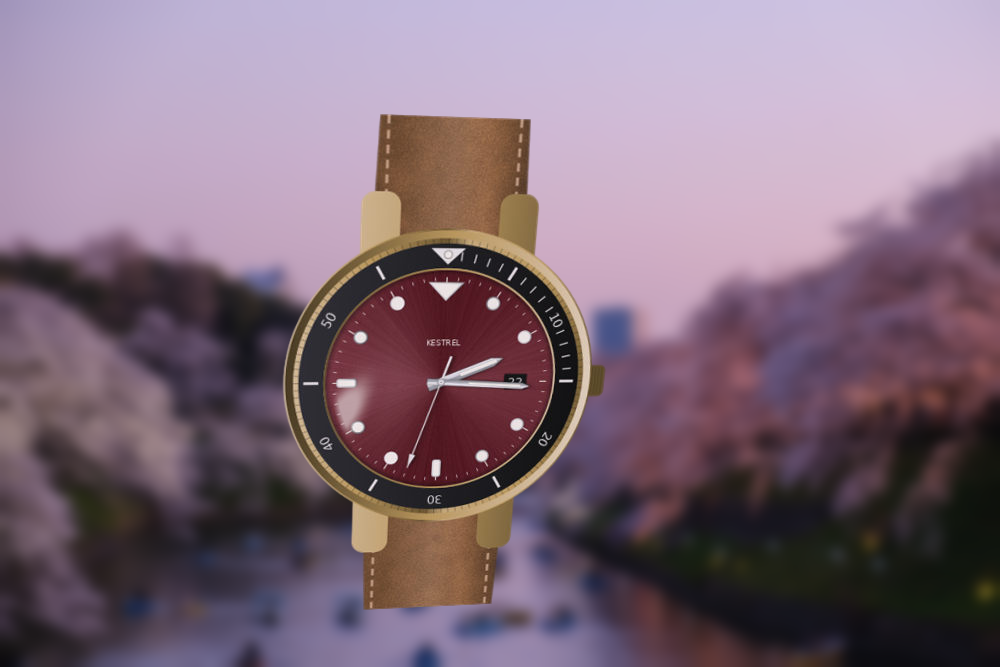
{"hour": 2, "minute": 15, "second": 33}
